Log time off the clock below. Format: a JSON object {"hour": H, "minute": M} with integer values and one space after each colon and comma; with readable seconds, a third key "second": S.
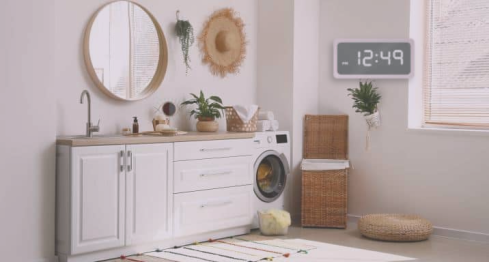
{"hour": 12, "minute": 49}
